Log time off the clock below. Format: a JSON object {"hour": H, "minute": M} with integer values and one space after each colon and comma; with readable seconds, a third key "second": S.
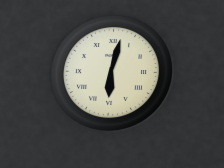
{"hour": 6, "minute": 2}
